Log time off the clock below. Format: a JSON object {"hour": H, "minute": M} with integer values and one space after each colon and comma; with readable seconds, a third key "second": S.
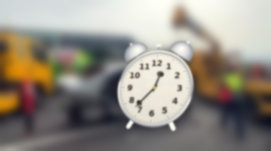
{"hour": 12, "minute": 37}
